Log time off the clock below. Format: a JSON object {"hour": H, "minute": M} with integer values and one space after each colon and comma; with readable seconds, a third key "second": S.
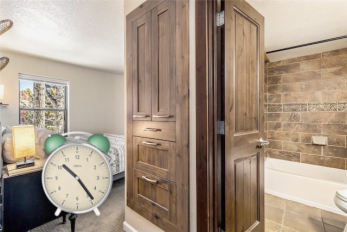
{"hour": 10, "minute": 24}
